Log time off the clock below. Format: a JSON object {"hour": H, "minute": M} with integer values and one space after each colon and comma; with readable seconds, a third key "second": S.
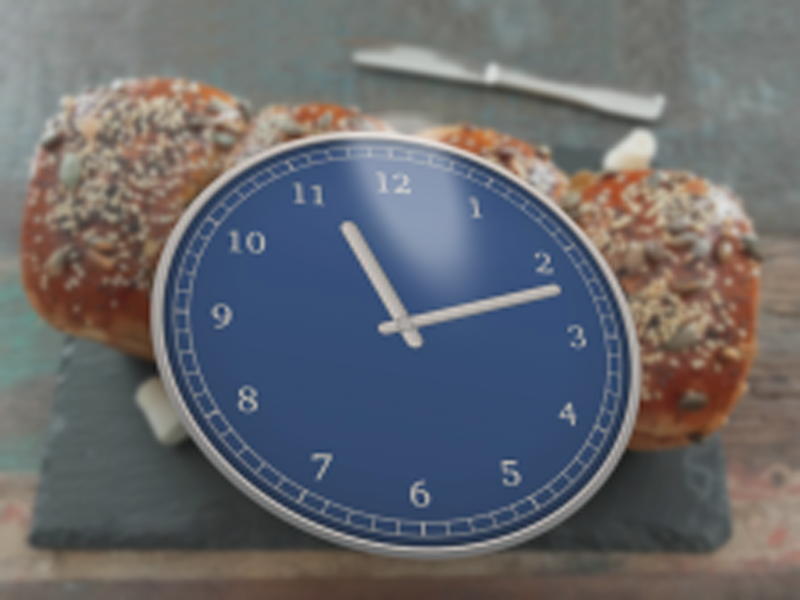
{"hour": 11, "minute": 12}
